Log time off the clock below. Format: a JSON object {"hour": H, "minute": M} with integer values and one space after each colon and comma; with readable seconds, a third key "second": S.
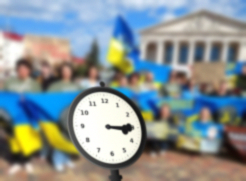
{"hour": 3, "minute": 15}
